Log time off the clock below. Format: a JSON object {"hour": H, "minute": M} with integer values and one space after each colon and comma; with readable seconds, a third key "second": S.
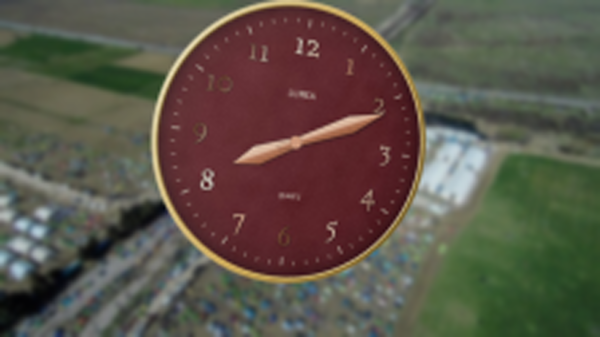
{"hour": 8, "minute": 11}
